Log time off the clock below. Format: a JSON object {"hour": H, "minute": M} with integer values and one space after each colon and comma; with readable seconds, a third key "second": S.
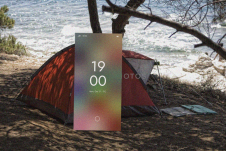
{"hour": 19, "minute": 0}
